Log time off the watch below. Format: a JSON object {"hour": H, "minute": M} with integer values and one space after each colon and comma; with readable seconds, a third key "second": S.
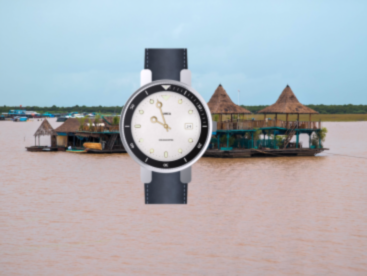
{"hour": 9, "minute": 57}
